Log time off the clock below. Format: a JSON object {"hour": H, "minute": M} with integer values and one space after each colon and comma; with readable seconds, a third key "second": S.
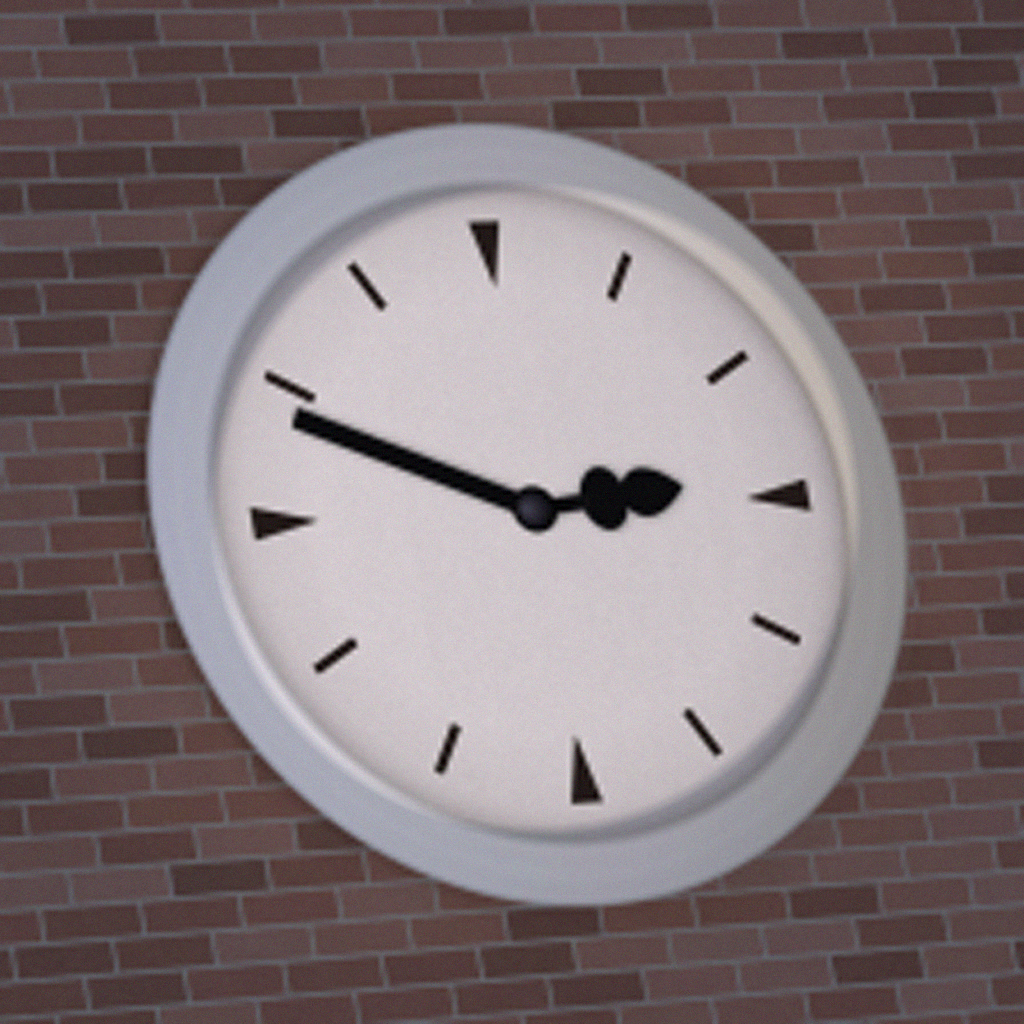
{"hour": 2, "minute": 49}
